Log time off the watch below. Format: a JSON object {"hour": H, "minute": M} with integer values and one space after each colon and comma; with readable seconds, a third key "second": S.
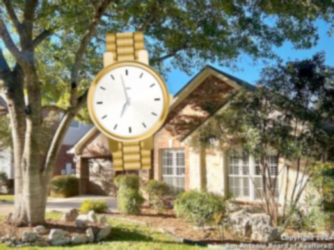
{"hour": 6, "minute": 58}
